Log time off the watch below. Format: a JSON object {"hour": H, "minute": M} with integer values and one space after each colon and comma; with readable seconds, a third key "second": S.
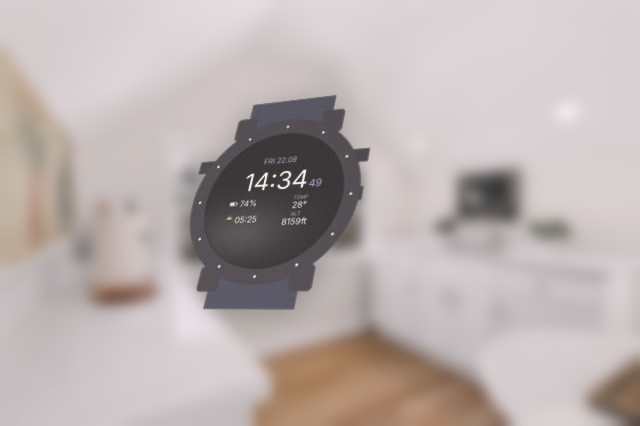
{"hour": 14, "minute": 34, "second": 49}
